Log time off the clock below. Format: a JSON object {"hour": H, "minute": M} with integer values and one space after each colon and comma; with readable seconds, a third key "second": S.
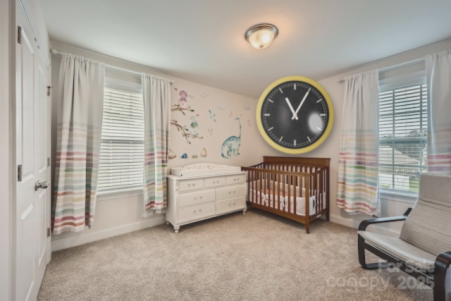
{"hour": 11, "minute": 5}
